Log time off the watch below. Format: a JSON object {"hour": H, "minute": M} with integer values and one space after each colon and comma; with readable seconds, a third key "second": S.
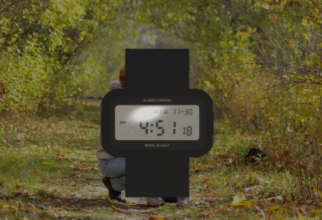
{"hour": 4, "minute": 51, "second": 18}
